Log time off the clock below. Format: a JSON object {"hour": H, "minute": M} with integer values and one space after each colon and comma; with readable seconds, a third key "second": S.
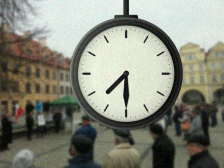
{"hour": 7, "minute": 30}
